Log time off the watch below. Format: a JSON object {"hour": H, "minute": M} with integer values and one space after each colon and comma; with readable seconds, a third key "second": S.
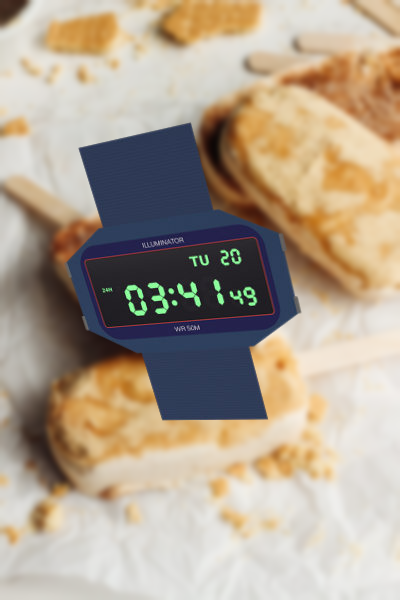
{"hour": 3, "minute": 41, "second": 49}
